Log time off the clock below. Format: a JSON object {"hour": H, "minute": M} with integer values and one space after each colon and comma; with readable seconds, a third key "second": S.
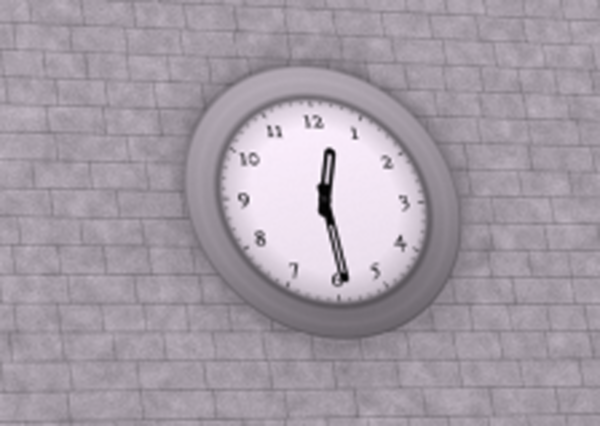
{"hour": 12, "minute": 29}
